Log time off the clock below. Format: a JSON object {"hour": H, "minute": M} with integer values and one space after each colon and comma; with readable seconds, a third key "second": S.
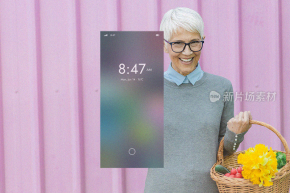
{"hour": 8, "minute": 47}
